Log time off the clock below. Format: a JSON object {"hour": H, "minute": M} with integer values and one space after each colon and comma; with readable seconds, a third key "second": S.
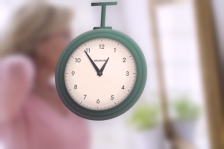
{"hour": 12, "minute": 54}
